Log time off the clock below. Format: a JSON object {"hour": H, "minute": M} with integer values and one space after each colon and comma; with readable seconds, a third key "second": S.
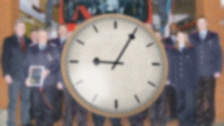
{"hour": 9, "minute": 5}
